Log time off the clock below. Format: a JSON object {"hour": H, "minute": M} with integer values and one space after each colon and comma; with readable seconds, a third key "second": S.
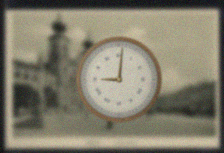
{"hour": 9, "minute": 1}
